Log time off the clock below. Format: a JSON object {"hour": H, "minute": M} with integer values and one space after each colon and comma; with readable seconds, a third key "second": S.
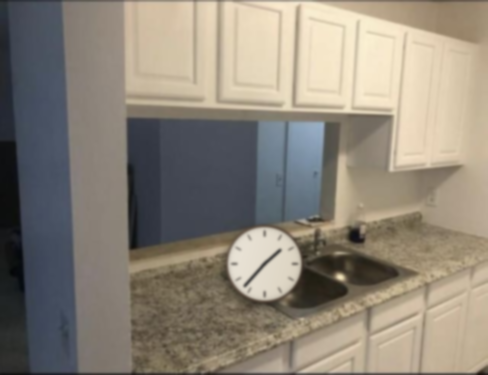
{"hour": 1, "minute": 37}
